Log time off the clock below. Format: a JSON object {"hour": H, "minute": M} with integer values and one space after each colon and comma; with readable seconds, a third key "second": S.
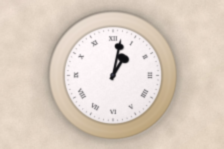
{"hour": 1, "minute": 2}
